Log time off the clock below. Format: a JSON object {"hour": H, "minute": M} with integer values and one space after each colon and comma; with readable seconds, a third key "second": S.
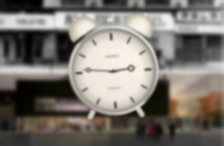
{"hour": 2, "minute": 46}
